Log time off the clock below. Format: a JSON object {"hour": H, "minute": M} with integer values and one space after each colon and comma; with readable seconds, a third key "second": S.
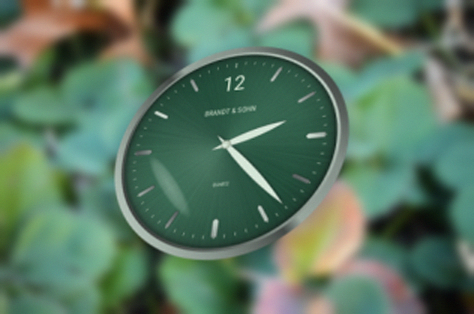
{"hour": 2, "minute": 23}
